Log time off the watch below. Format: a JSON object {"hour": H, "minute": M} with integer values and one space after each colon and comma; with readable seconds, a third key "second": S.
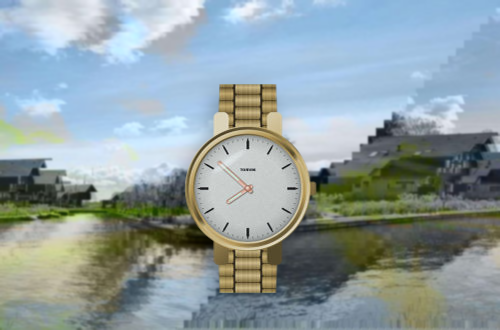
{"hour": 7, "minute": 52}
